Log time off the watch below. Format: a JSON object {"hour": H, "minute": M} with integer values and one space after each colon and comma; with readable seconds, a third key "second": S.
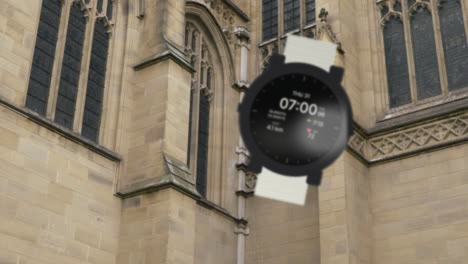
{"hour": 7, "minute": 0}
